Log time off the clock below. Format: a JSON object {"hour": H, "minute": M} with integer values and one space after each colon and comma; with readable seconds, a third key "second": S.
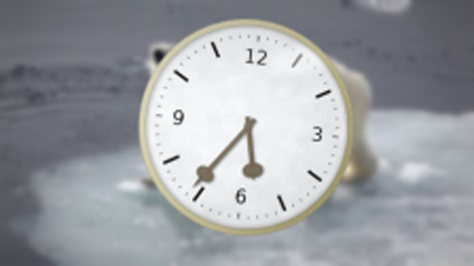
{"hour": 5, "minute": 36}
